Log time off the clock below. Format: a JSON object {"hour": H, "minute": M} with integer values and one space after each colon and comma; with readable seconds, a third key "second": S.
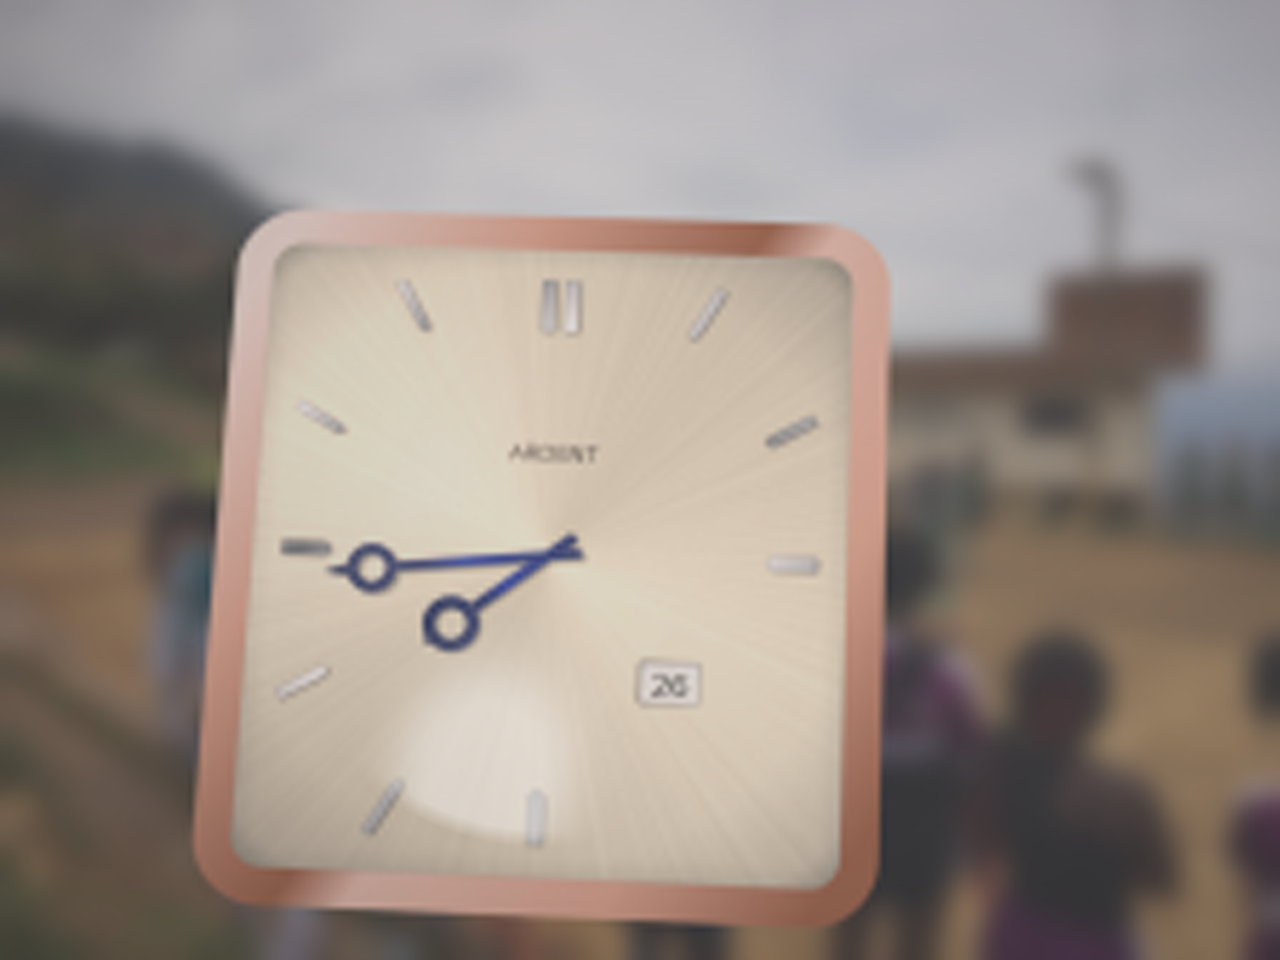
{"hour": 7, "minute": 44}
